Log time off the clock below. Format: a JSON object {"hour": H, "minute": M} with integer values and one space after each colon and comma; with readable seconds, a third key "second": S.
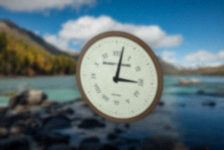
{"hour": 3, "minute": 2}
